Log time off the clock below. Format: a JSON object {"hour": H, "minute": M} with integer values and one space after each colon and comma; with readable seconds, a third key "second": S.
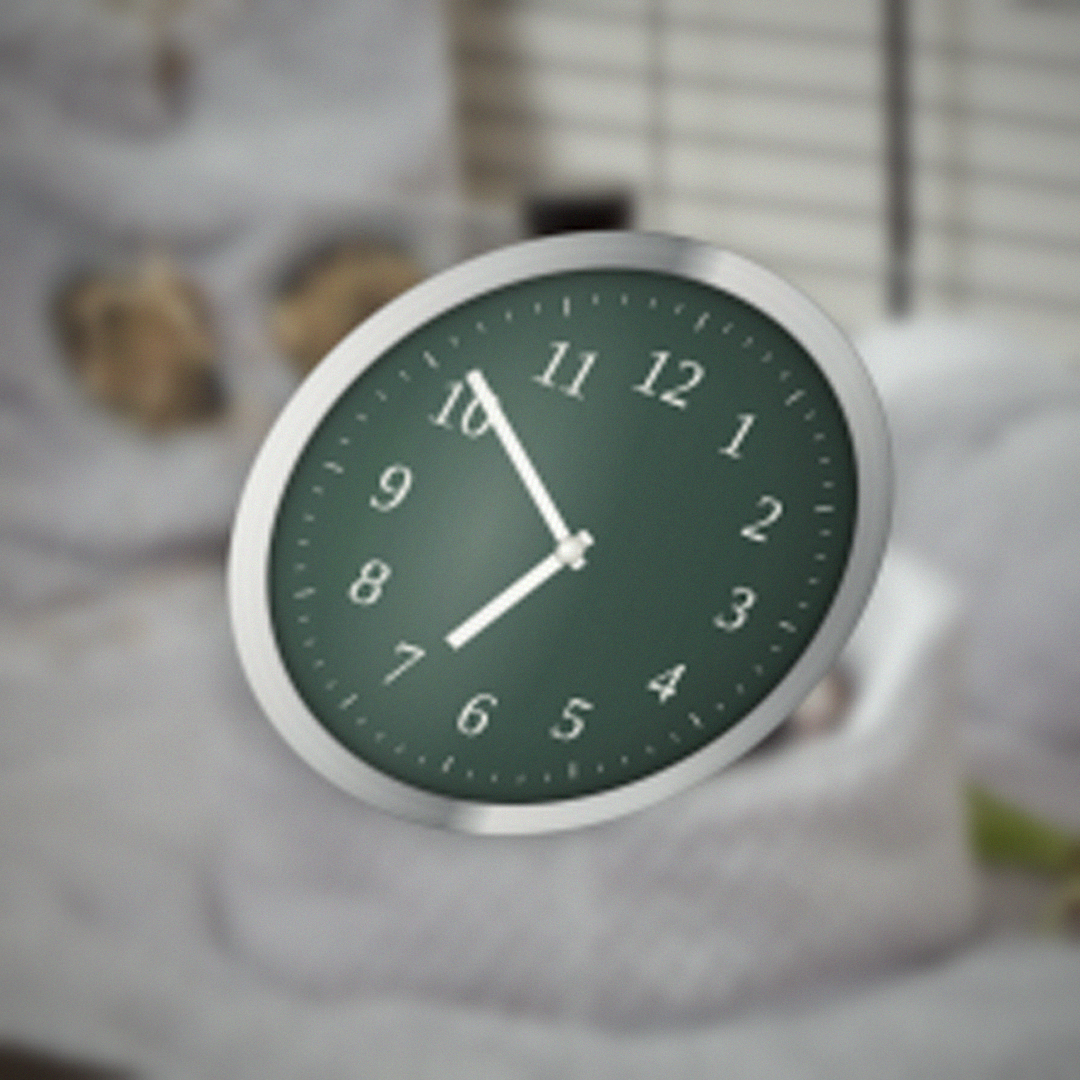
{"hour": 6, "minute": 51}
